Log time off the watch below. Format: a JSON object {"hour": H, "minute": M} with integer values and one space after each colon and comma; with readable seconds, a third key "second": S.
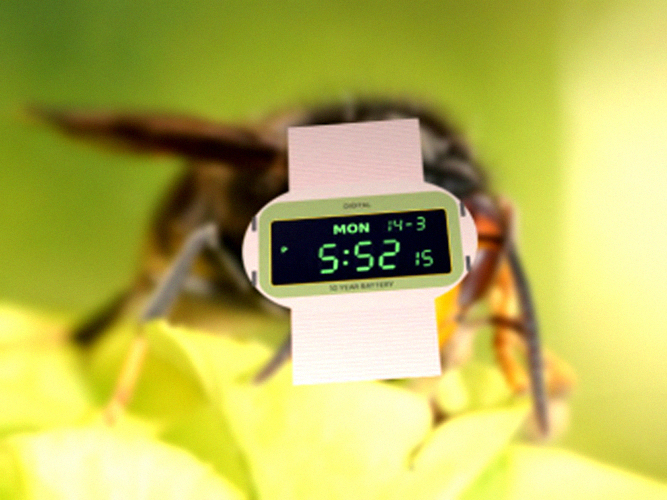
{"hour": 5, "minute": 52, "second": 15}
